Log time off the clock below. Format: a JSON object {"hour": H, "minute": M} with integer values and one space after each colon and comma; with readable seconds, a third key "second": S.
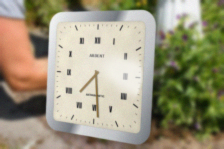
{"hour": 7, "minute": 29}
